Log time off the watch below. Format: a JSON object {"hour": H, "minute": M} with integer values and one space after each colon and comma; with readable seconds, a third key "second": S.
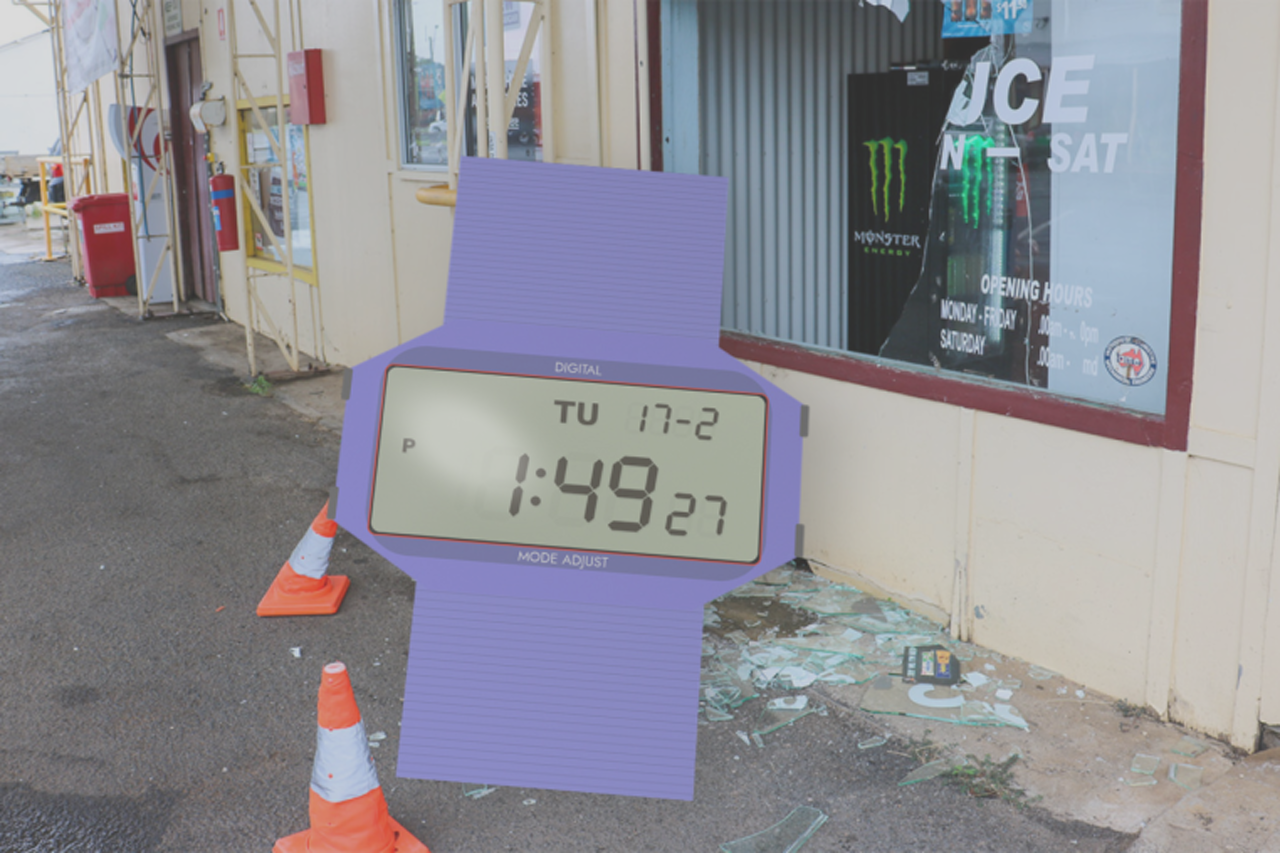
{"hour": 1, "minute": 49, "second": 27}
